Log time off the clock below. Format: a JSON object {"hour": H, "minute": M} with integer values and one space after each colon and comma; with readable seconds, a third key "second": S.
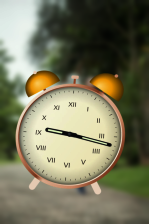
{"hour": 9, "minute": 17}
